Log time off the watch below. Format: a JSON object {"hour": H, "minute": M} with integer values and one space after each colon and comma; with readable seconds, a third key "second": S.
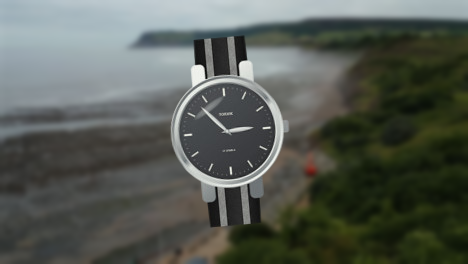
{"hour": 2, "minute": 53}
